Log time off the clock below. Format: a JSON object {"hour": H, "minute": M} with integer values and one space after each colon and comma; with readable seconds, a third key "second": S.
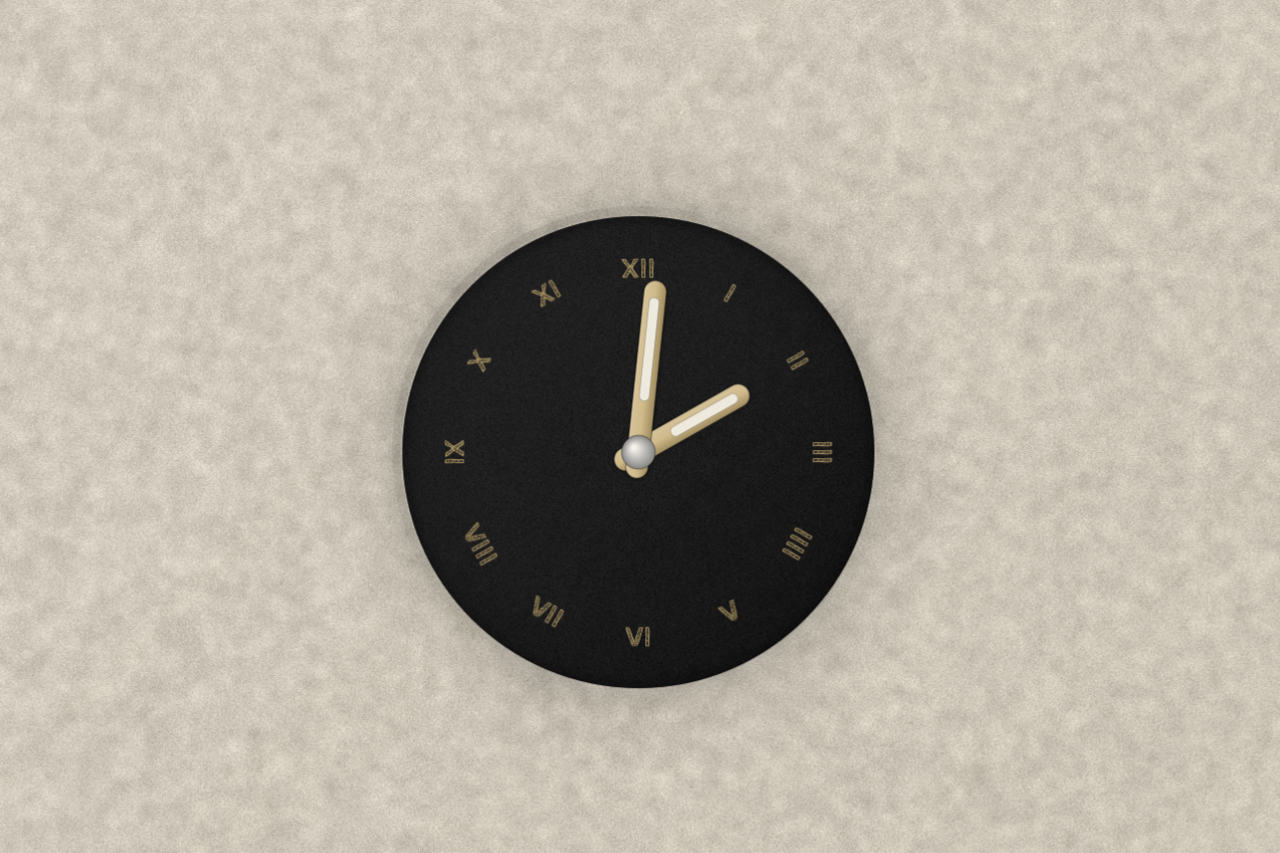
{"hour": 2, "minute": 1}
